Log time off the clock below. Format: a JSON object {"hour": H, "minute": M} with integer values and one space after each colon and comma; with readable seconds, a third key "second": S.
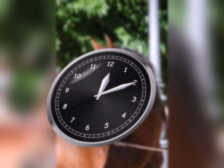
{"hour": 12, "minute": 10}
